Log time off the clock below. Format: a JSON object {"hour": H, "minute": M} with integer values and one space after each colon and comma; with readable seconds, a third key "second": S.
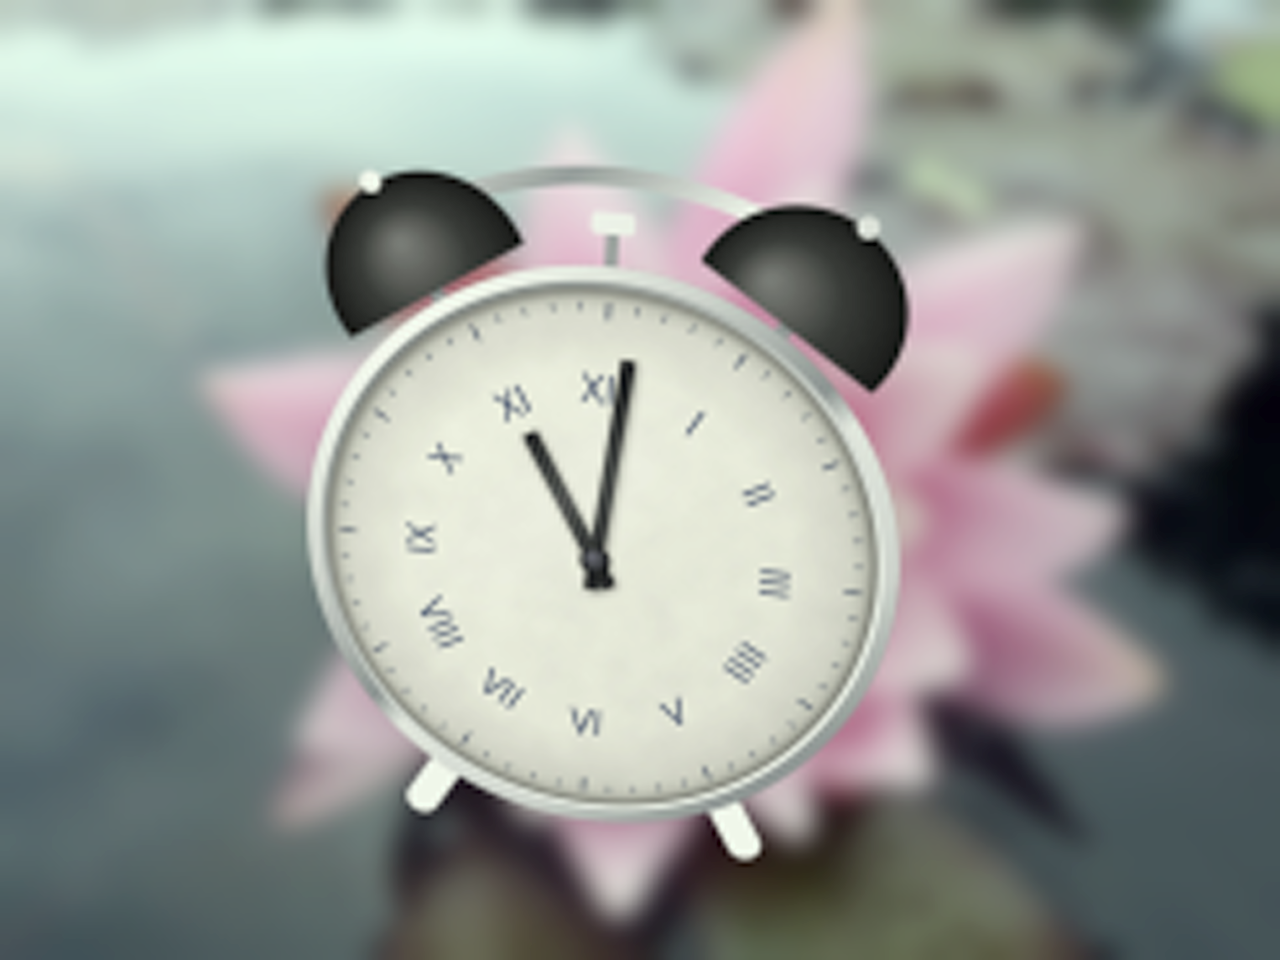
{"hour": 11, "minute": 1}
